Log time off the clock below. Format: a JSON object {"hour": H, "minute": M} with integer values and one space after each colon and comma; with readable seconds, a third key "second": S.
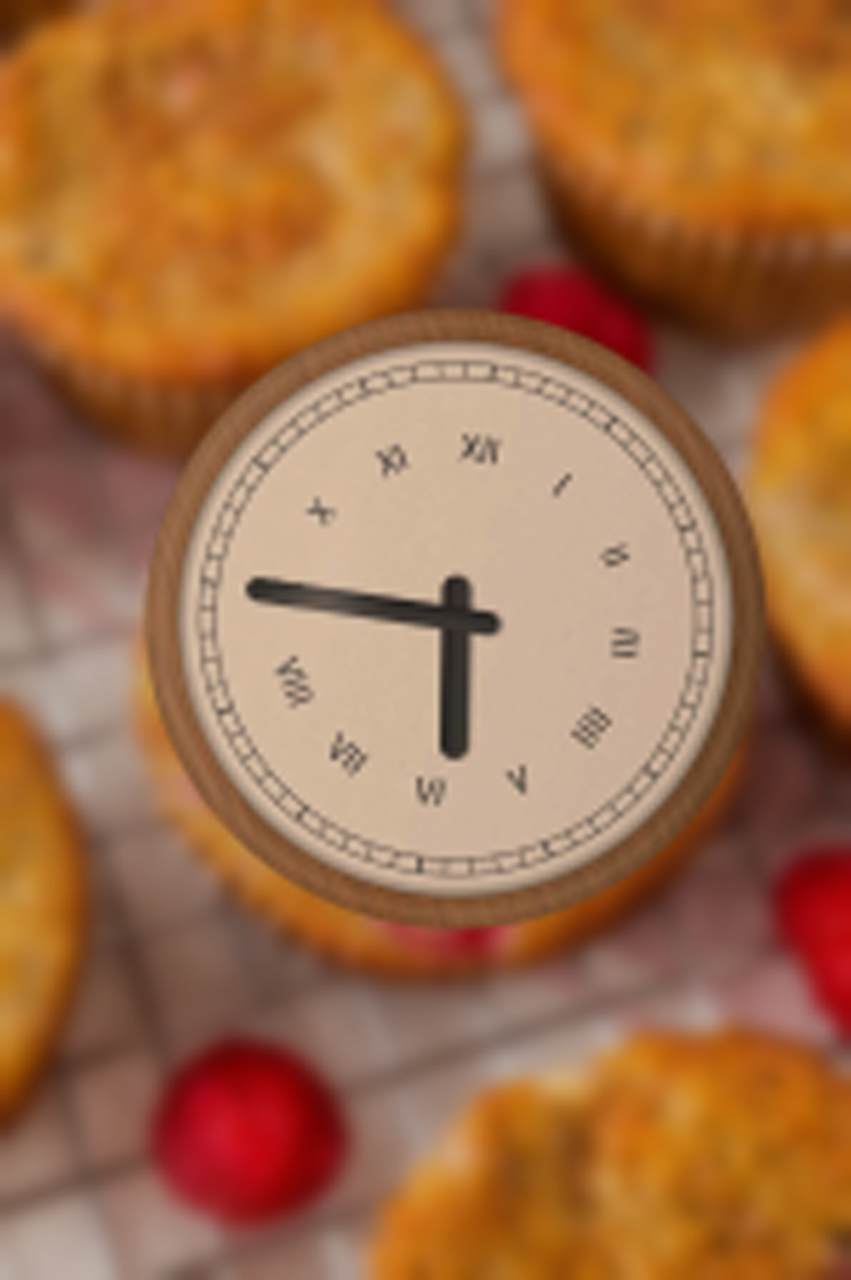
{"hour": 5, "minute": 45}
